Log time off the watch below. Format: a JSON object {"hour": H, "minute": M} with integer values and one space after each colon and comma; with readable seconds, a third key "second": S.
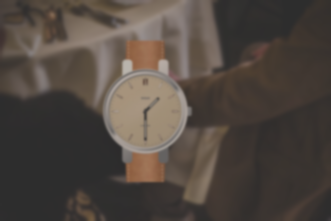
{"hour": 1, "minute": 30}
